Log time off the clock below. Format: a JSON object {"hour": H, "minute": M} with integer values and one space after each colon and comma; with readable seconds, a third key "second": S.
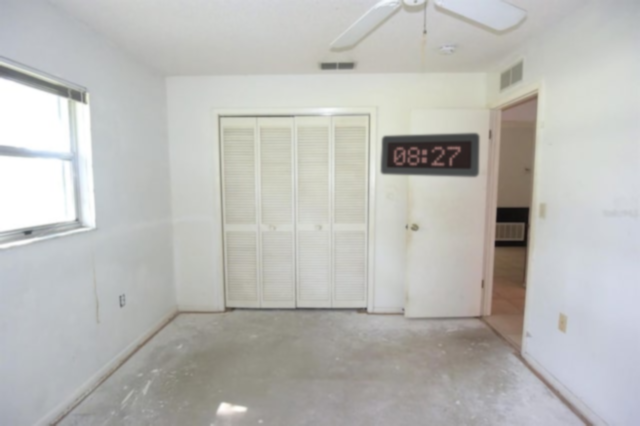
{"hour": 8, "minute": 27}
